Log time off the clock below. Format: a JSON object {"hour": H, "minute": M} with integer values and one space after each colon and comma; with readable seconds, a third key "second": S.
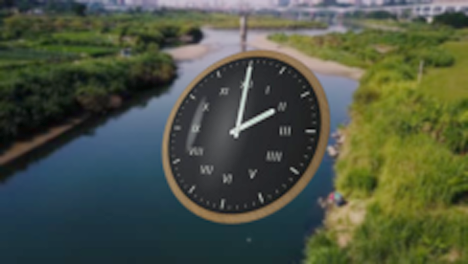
{"hour": 2, "minute": 0}
